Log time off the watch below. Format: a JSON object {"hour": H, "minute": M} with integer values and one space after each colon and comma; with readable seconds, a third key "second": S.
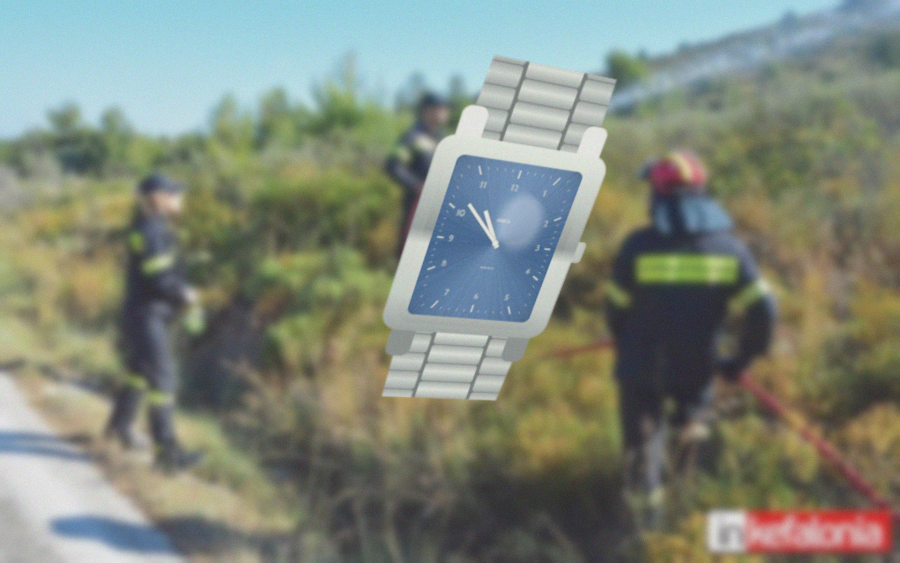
{"hour": 10, "minute": 52}
